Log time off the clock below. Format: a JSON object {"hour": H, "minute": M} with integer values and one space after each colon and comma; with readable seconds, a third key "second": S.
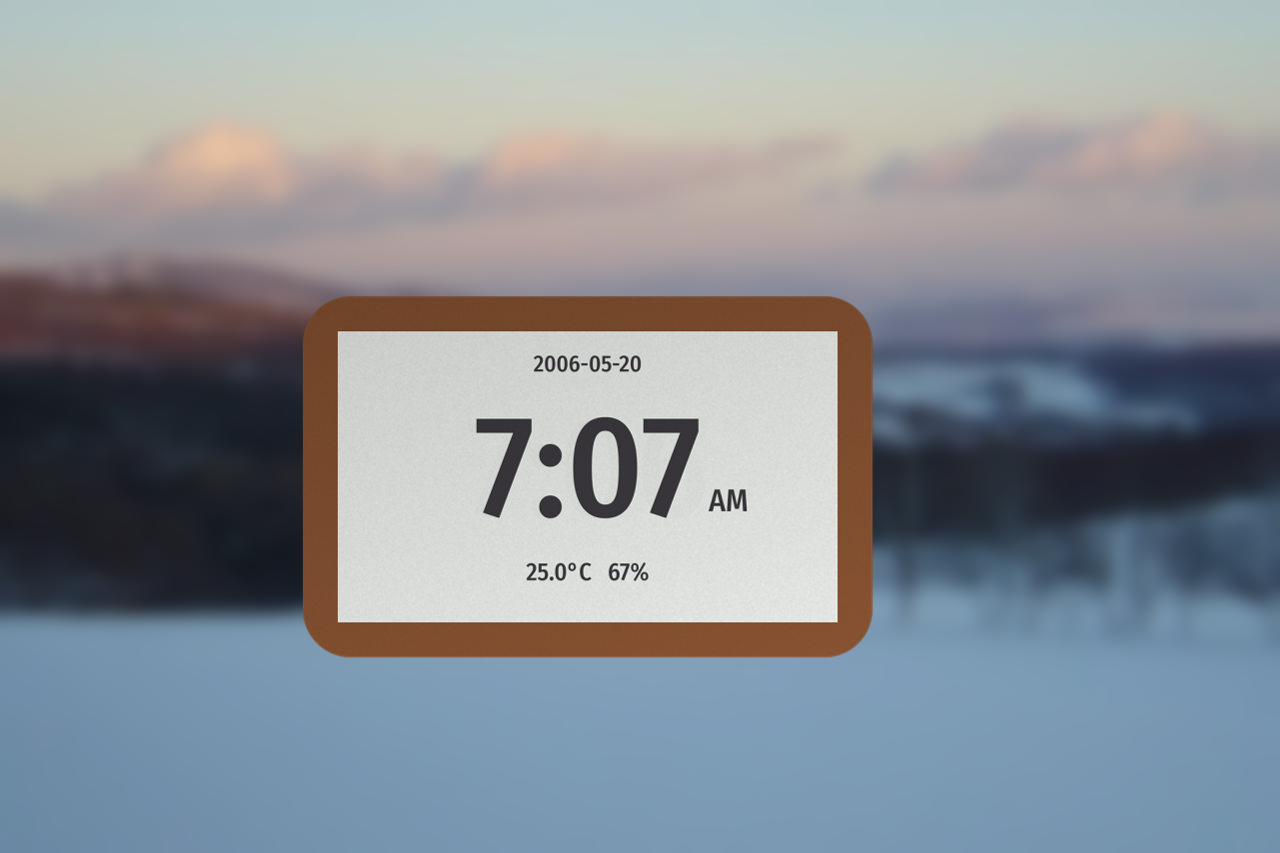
{"hour": 7, "minute": 7}
